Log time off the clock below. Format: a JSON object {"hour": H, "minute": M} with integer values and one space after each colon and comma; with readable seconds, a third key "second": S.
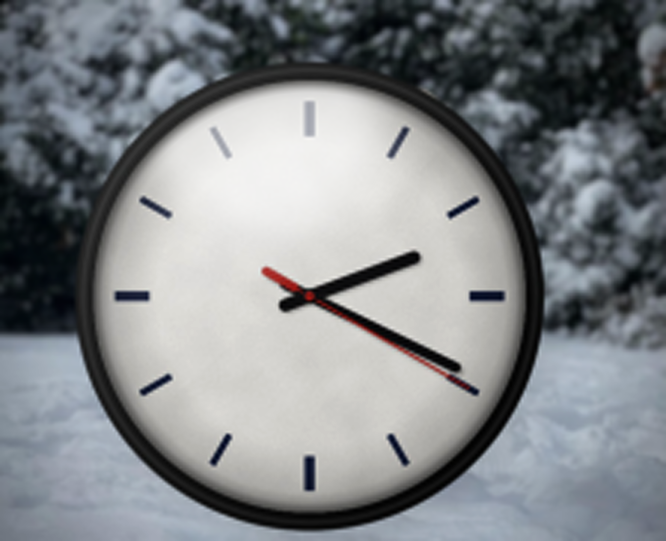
{"hour": 2, "minute": 19, "second": 20}
